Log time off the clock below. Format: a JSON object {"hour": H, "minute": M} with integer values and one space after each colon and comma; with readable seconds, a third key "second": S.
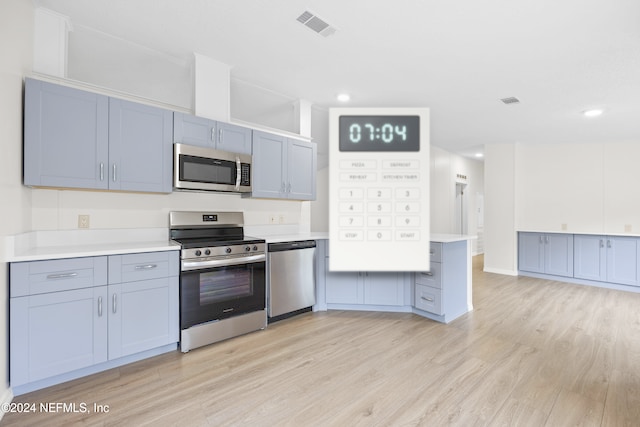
{"hour": 7, "minute": 4}
